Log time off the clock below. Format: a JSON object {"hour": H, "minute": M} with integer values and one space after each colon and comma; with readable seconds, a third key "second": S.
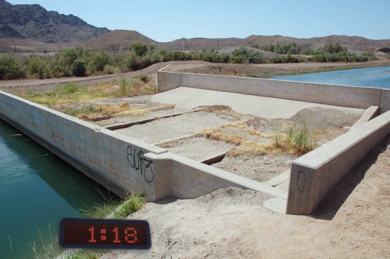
{"hour": 1, "minute": 18}
